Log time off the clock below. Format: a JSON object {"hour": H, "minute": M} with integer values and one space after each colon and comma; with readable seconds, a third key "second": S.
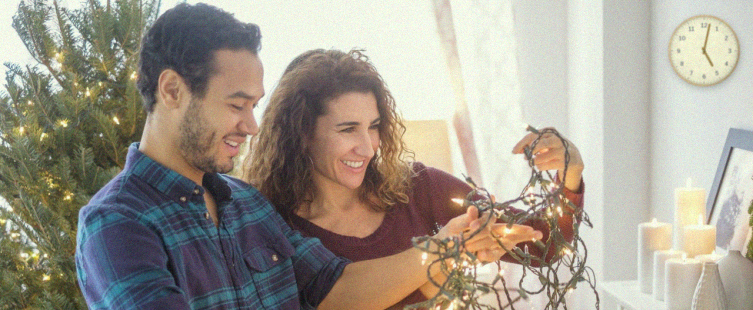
{"hour": 5, "minute": 2}
